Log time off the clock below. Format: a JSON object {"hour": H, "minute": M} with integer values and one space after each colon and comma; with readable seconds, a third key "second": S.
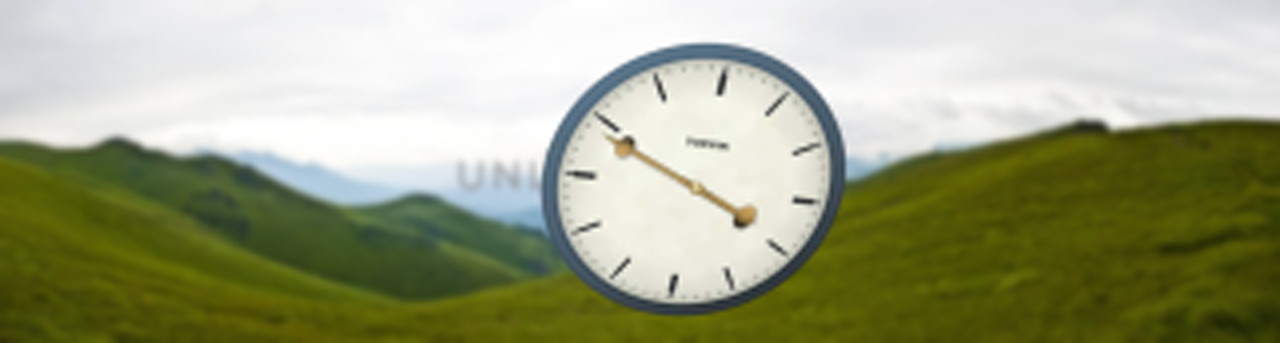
{"hour": 3, "minute": 49}
